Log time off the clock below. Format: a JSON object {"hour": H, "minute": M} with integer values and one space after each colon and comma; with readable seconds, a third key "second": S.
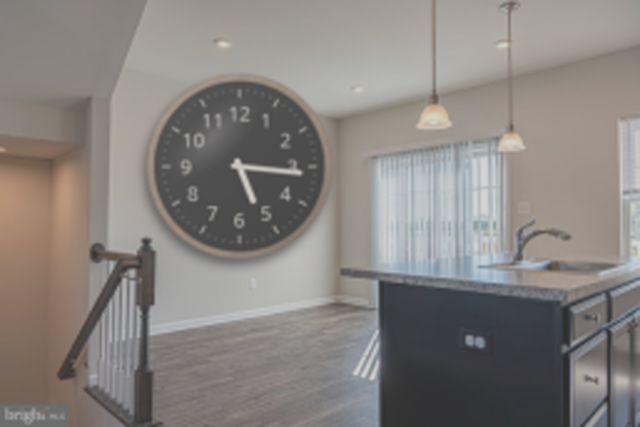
{"hour": 5, "minute": 16}
